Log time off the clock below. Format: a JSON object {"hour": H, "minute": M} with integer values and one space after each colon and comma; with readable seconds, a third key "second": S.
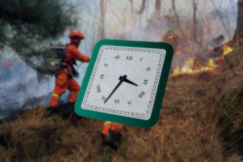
{"hour": 3, "minute": 34}
